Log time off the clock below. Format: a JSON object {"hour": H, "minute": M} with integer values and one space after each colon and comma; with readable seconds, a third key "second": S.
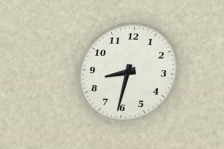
{"hour": 8, "minute": 31}
